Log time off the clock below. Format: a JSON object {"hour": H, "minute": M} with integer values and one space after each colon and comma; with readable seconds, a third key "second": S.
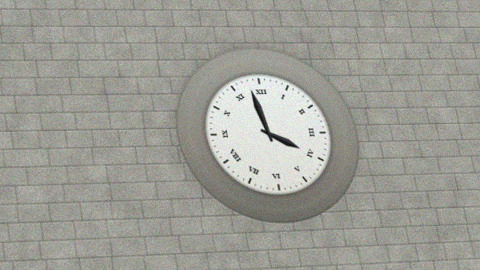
{"hour": 3, "minute": 58}
